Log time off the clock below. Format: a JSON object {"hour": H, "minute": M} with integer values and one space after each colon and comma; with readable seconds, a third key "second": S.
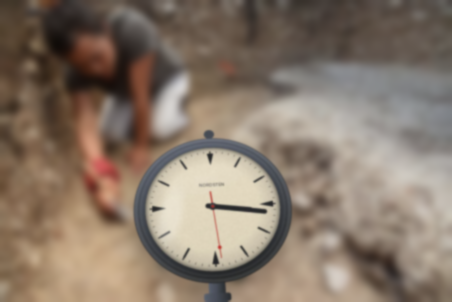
{"hour": 3, "minute": 16, "second": 29}
